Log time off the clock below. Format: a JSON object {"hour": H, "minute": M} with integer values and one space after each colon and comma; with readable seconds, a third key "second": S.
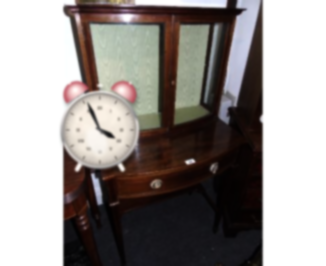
{"hour": 3, "minute": 56}
